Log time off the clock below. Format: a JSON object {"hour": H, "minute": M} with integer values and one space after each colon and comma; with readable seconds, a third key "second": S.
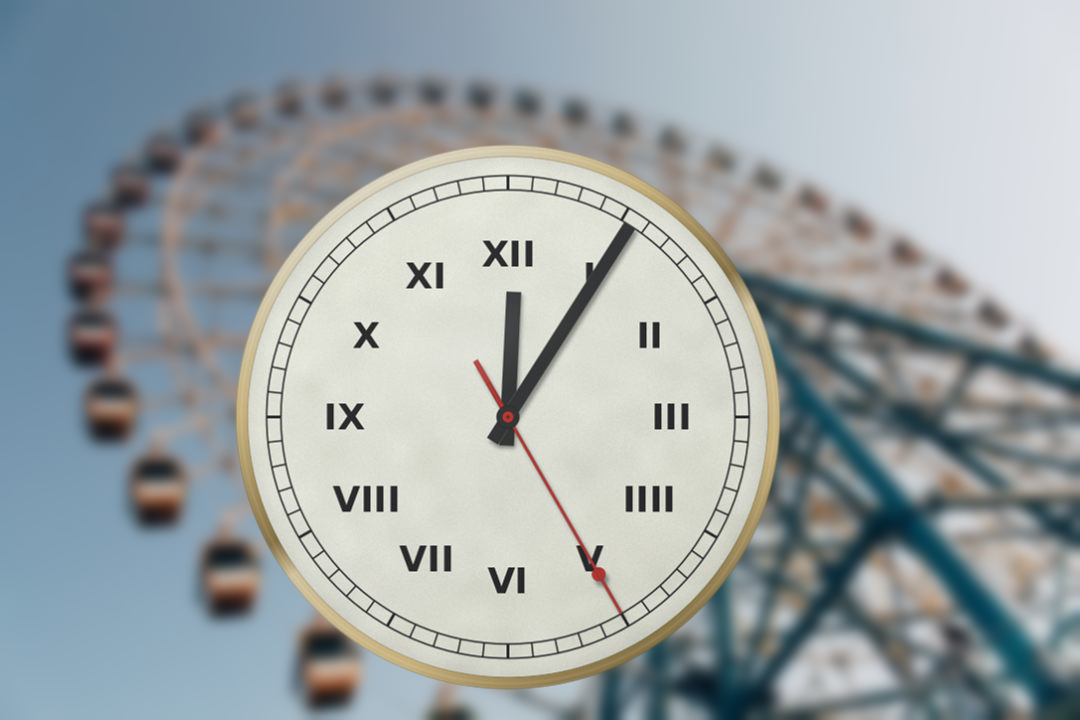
{"hour": 12, "minute": 5, "second": 25}
